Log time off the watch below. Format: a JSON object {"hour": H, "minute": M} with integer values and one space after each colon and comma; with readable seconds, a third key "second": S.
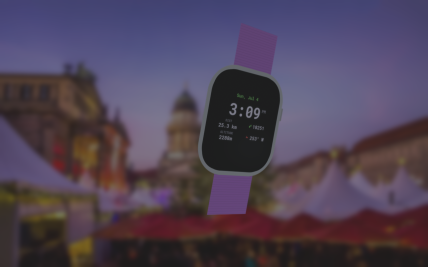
{"hour": 3, "minute": 9}
